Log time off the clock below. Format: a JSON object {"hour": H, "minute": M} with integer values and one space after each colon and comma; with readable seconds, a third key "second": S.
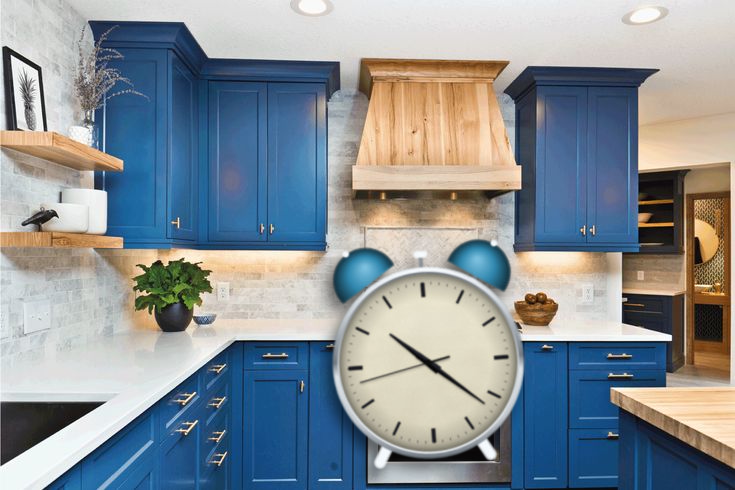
{"hour": 10, "minute": 21, "second": 43}
